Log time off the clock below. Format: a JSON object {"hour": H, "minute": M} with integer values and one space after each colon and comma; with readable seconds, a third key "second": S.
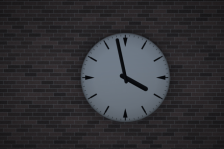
{"hour": 3, "minute": 58}
